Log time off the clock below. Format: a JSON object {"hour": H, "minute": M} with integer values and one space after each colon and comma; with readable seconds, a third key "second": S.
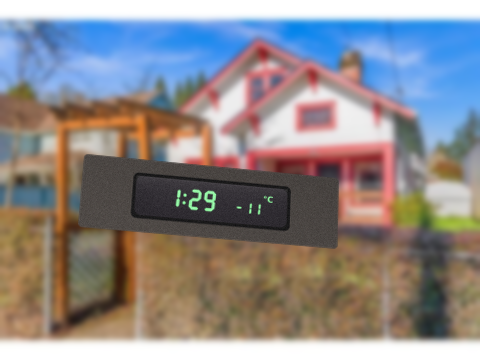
{"hour": 1, "minute": 29}
